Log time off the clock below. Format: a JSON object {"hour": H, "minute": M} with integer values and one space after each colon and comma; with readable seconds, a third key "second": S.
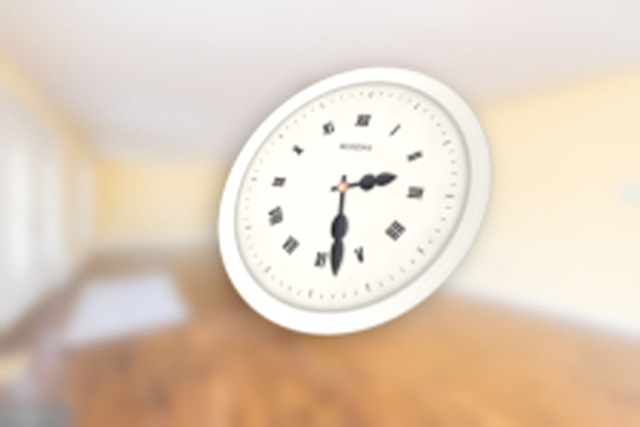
{"hour": 2, "minute": 28}
